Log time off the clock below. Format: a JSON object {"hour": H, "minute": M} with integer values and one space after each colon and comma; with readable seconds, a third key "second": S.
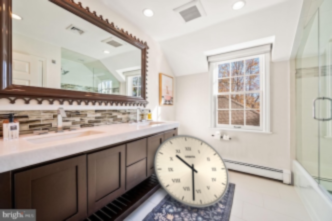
{"hour": 10, "minute": 32}
